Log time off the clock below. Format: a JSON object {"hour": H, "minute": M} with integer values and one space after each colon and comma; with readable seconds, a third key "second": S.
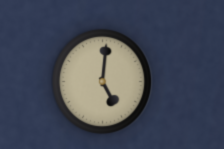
{"hour": 5, "minute": 1}
